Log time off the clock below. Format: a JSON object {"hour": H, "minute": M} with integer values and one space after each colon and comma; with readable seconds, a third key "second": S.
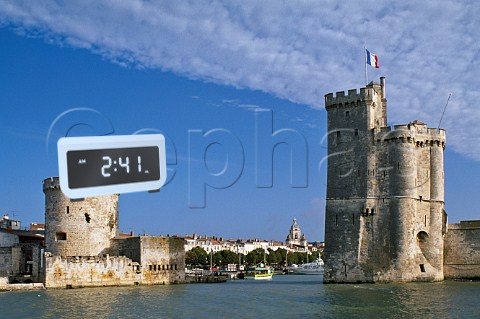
{"hour": 2, "minute": 41}
